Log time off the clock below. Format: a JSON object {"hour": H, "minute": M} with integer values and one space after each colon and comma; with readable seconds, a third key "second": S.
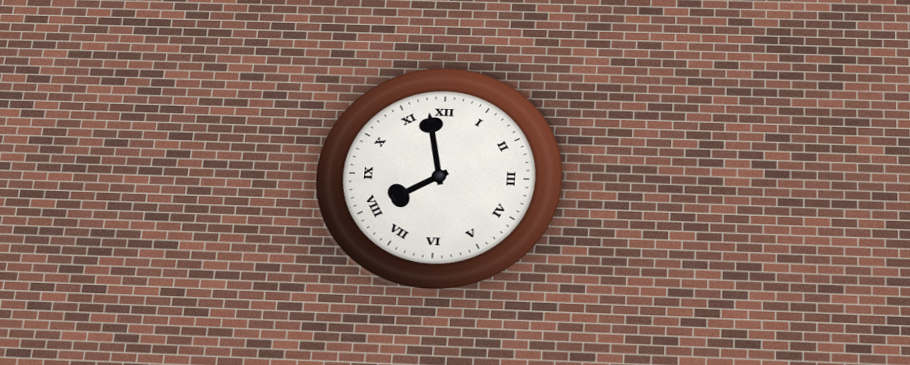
{"hour": 7, "minute": 58}
